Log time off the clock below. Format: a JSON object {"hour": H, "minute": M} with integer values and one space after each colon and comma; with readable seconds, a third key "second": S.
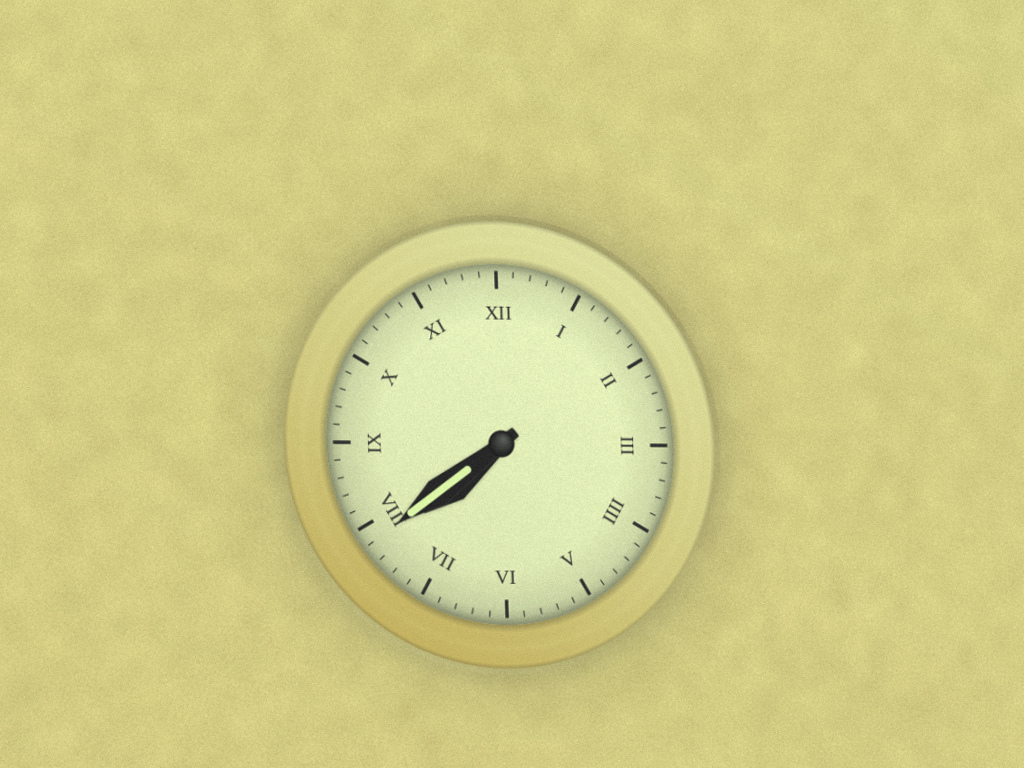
{"hour": 7, "minute": 39}
